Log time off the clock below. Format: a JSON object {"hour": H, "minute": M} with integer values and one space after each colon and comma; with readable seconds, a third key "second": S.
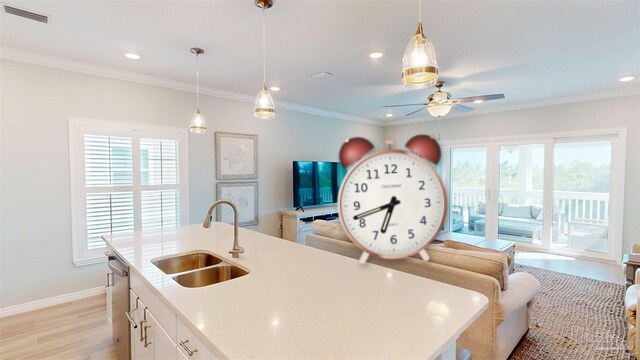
{"hour": 6, "minute": 42}
